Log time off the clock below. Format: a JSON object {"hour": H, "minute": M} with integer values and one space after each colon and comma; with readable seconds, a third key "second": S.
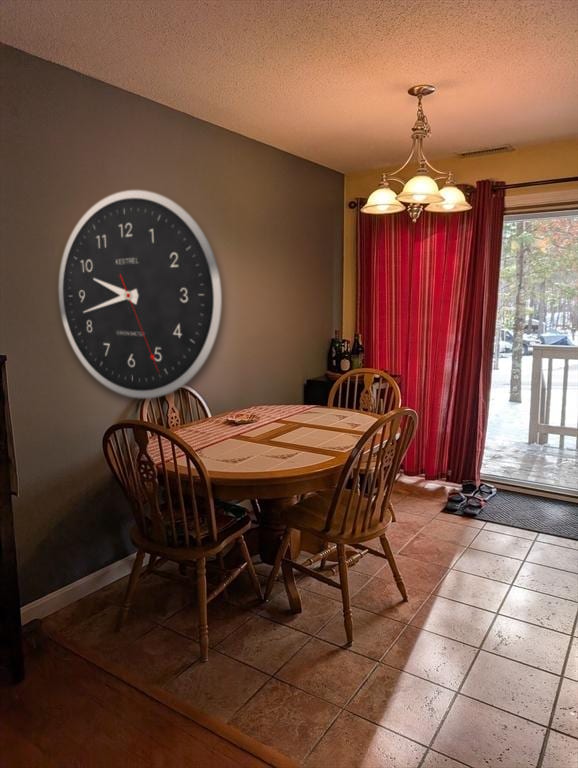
{"hour": 9, "minute": 42, "second": 26}
